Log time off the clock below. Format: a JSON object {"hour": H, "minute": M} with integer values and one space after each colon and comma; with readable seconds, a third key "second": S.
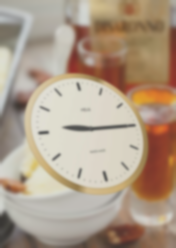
{"hour": 9, "minute": 15}
